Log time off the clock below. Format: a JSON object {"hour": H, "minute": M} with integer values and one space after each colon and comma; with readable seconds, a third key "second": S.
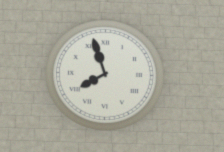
{"hour": 7, "minute": 57}
